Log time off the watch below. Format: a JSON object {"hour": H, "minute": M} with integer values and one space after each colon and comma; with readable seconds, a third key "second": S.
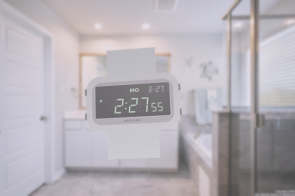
{"hour": 2, "minute": 27, "second": 55}
